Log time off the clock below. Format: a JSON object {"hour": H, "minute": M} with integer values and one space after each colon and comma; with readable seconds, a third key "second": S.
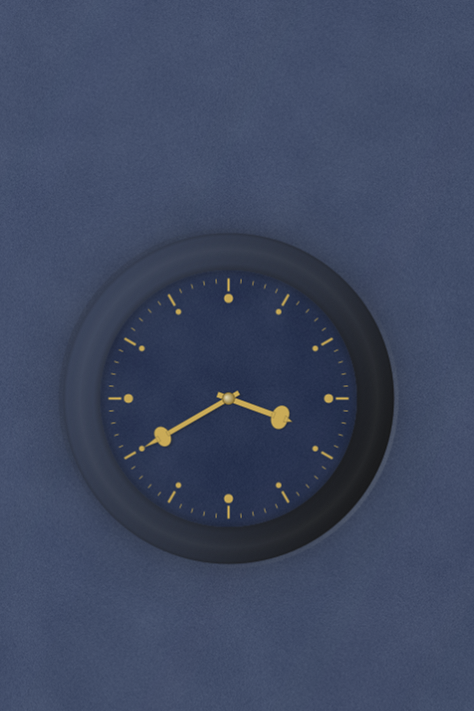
{"hour": 3, "minute": 40}
